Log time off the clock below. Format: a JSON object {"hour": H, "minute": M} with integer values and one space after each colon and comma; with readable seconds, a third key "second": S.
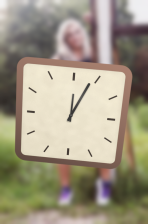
{"hour": 12, "minute": 4}
